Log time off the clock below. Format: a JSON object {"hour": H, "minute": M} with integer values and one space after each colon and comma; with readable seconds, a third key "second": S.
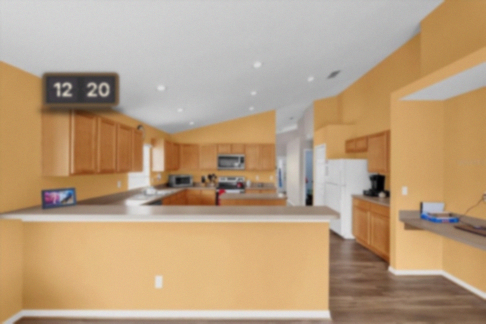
{"hour": 12, "minute": 20}
